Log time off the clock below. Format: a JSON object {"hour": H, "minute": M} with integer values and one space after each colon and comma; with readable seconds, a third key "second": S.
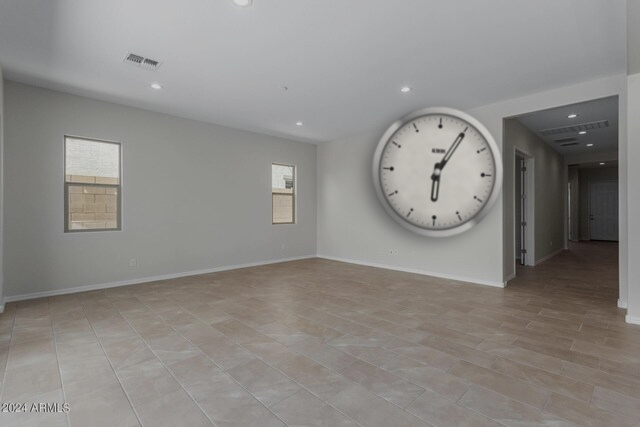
{"hour": 6, "minute": 5}
